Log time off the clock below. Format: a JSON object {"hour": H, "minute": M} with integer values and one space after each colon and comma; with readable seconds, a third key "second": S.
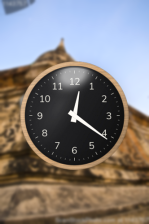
{"hour": 12, "minute": 21}
